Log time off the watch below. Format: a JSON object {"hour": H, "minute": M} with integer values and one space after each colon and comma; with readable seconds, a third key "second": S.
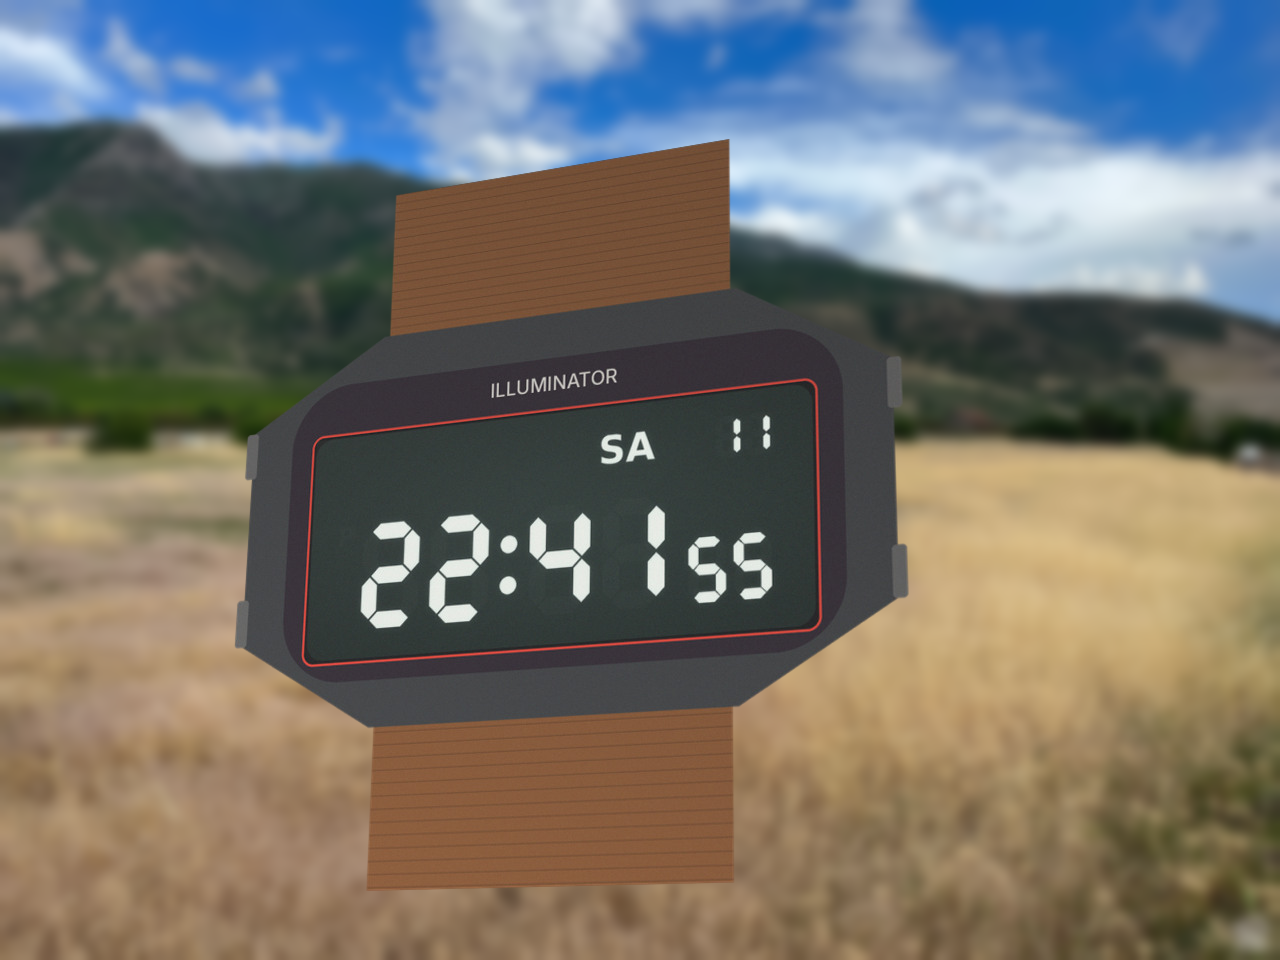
{"hour": 22, "minute": 41, "second": 55}
